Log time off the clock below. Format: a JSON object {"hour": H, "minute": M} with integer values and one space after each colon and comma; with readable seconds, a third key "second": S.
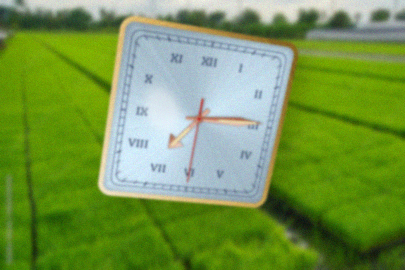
{"hour": 7, "minute": 14, "second": 30}
